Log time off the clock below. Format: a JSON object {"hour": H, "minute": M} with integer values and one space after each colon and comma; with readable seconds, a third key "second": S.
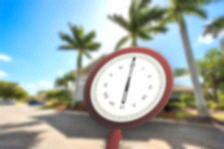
{"hour": 6, "minute": 0}
